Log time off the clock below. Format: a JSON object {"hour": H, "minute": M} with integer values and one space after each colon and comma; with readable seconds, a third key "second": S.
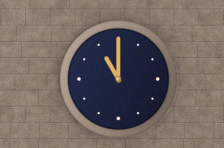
{"hour": 11, "minute": 0}
